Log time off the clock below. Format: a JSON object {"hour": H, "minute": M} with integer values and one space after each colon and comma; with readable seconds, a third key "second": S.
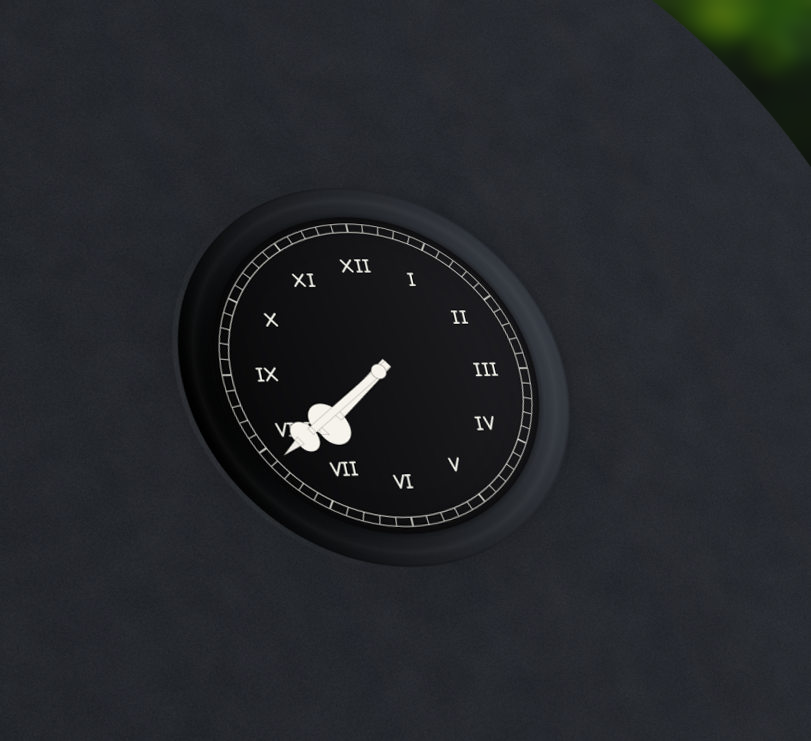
{"hour": 7, "minute": 39}
